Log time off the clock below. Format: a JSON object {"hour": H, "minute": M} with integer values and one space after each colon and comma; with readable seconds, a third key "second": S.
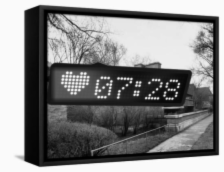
{"hour": 7, "minute": 28}
